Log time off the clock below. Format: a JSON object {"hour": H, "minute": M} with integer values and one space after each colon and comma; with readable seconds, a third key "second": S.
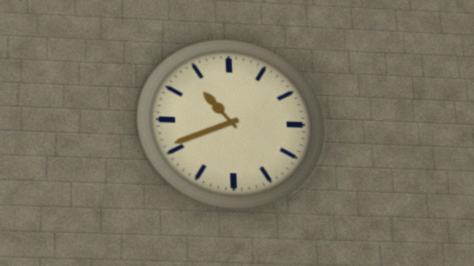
{"hour": 10, "minute": 41}
